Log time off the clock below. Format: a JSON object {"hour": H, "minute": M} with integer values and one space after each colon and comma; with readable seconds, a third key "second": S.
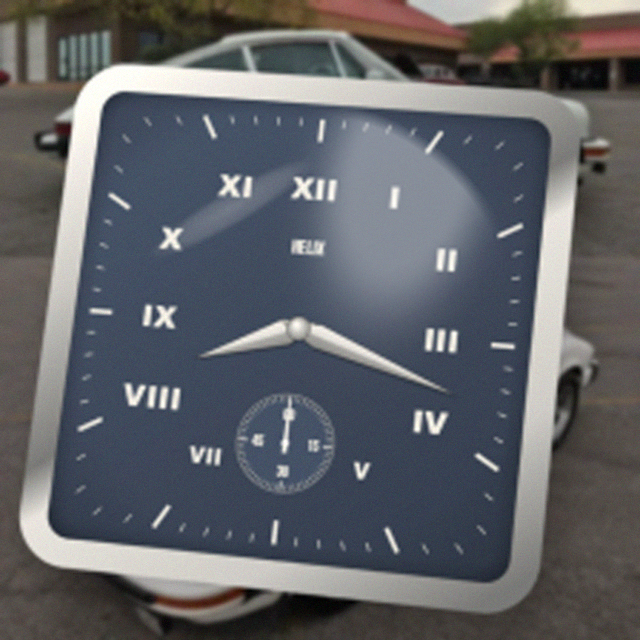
{"hour": 8, "minute": 18}
